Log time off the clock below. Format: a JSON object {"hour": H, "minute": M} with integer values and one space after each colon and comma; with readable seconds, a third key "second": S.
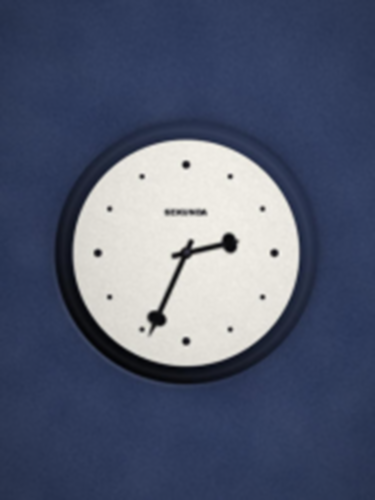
{"hour": 2, "minute": 34}
